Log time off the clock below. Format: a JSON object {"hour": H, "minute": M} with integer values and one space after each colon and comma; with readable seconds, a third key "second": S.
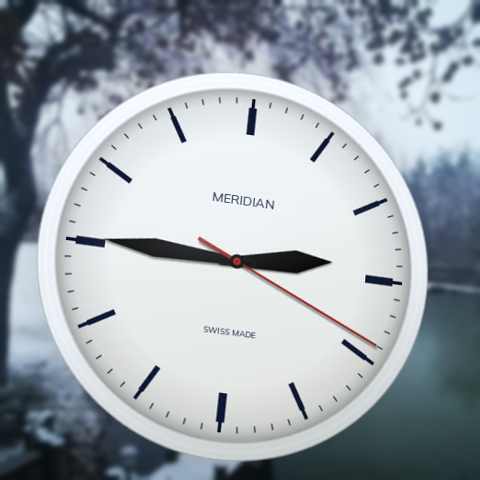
{"hour": 2, "minute": 45, "second": 19}
